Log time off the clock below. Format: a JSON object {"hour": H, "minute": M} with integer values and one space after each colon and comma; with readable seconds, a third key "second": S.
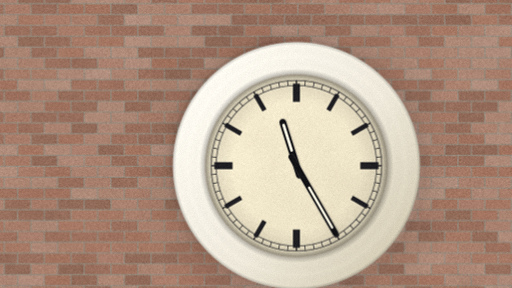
{"hour": 11, "minute": 25}
